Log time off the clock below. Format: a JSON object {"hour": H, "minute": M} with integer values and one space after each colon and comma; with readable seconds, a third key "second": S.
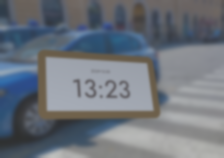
{"hour": 13, "minute": 23}
